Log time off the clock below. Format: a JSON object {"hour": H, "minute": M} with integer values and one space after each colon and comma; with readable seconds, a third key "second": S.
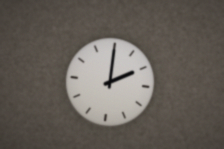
{"hour": 2, "minute": 0}
